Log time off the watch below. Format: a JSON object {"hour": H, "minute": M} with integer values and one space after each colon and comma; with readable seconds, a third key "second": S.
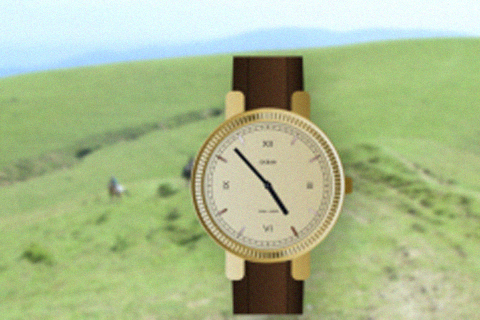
{"hour": 4, "minute": 53}
